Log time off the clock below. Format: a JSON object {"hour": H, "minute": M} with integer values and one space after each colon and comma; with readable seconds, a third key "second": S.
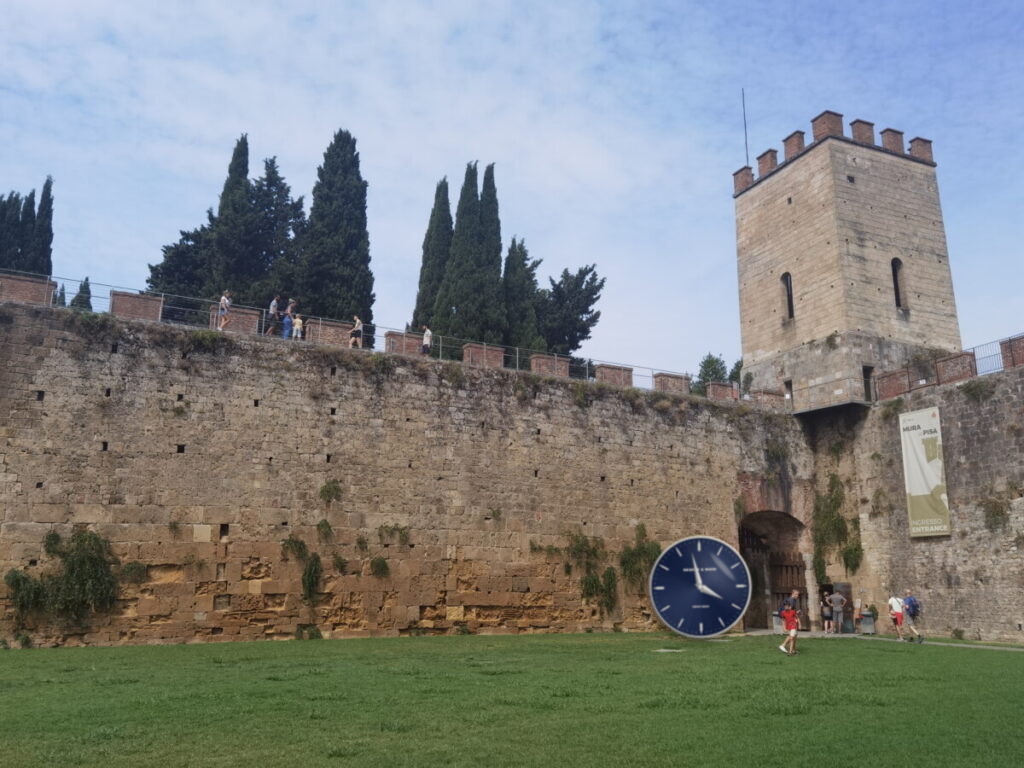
{"hour": 3, "minute": 58}
